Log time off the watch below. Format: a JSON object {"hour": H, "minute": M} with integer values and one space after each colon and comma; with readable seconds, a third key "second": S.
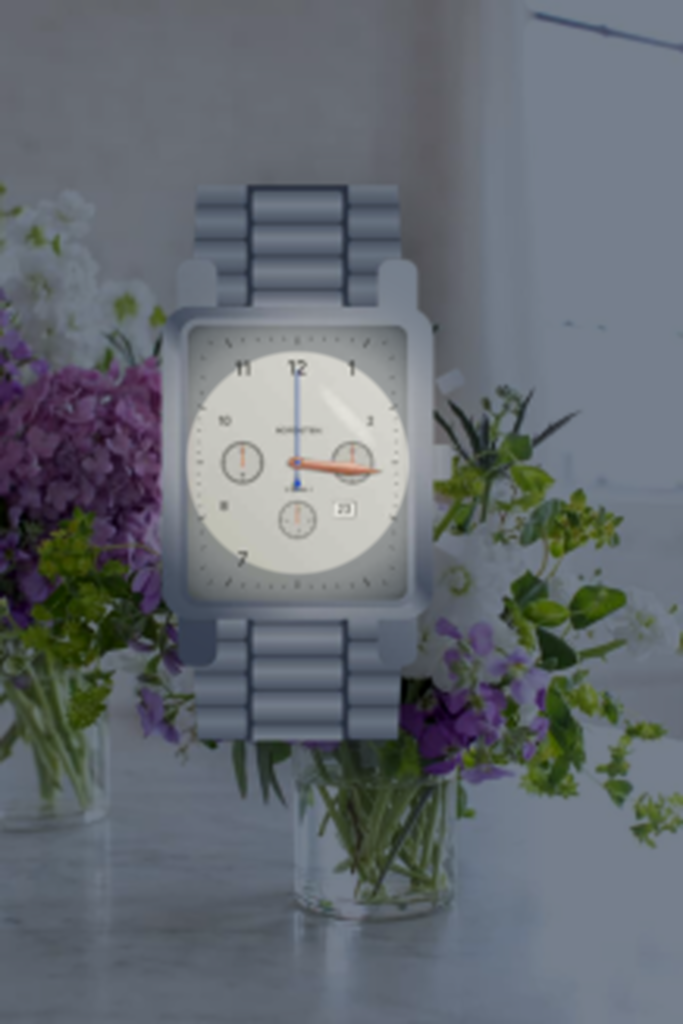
{"hour": 3, "minute": 16}
